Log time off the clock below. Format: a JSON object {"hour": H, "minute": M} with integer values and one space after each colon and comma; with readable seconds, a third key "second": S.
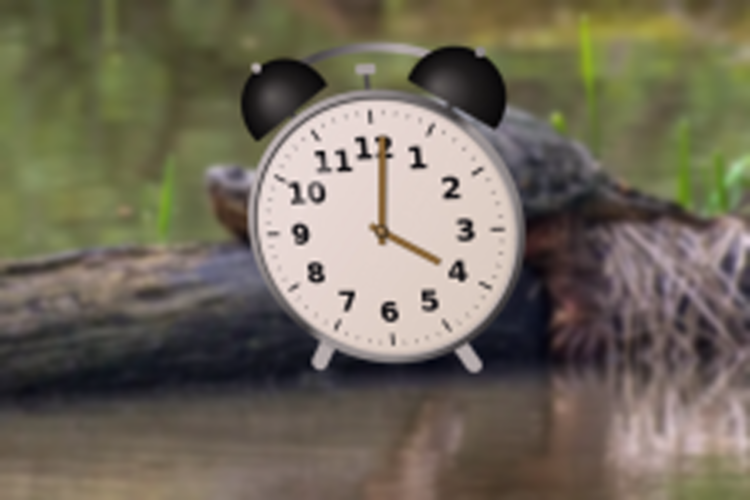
{"hour": 4, "minute": 1}
